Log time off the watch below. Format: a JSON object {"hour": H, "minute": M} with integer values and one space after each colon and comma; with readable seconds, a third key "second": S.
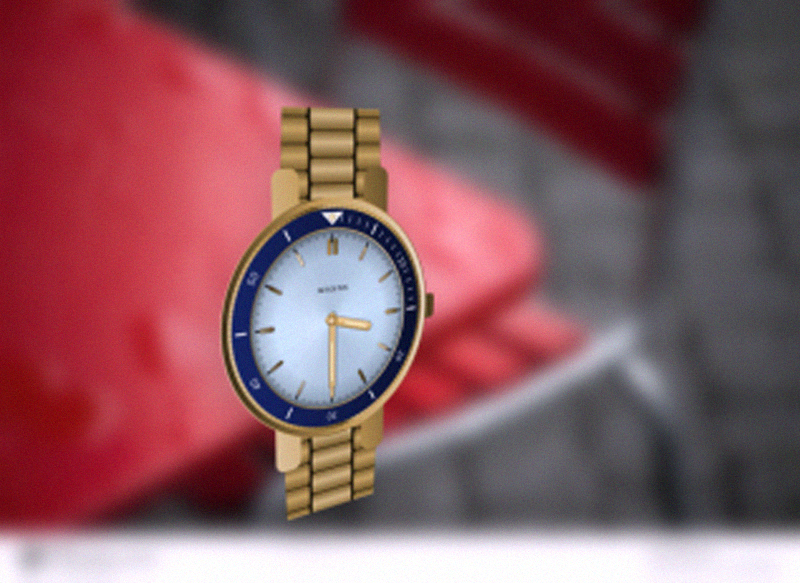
{"hour": 3, "minute": 30}
